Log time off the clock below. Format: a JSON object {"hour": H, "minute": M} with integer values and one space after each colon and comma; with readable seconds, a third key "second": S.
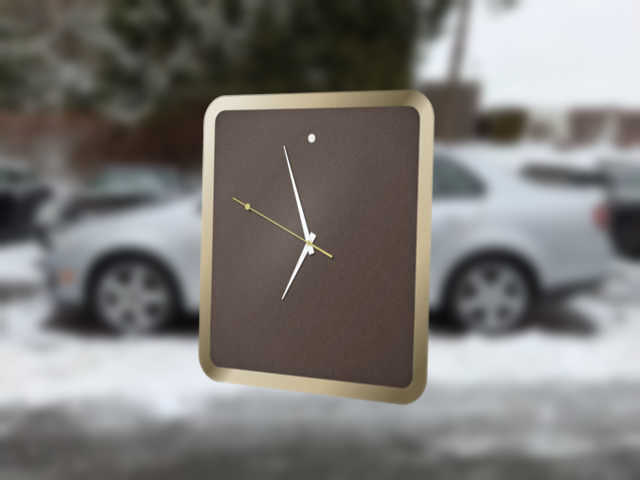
{"hour": 6, "minute": 56, "second": 49}
